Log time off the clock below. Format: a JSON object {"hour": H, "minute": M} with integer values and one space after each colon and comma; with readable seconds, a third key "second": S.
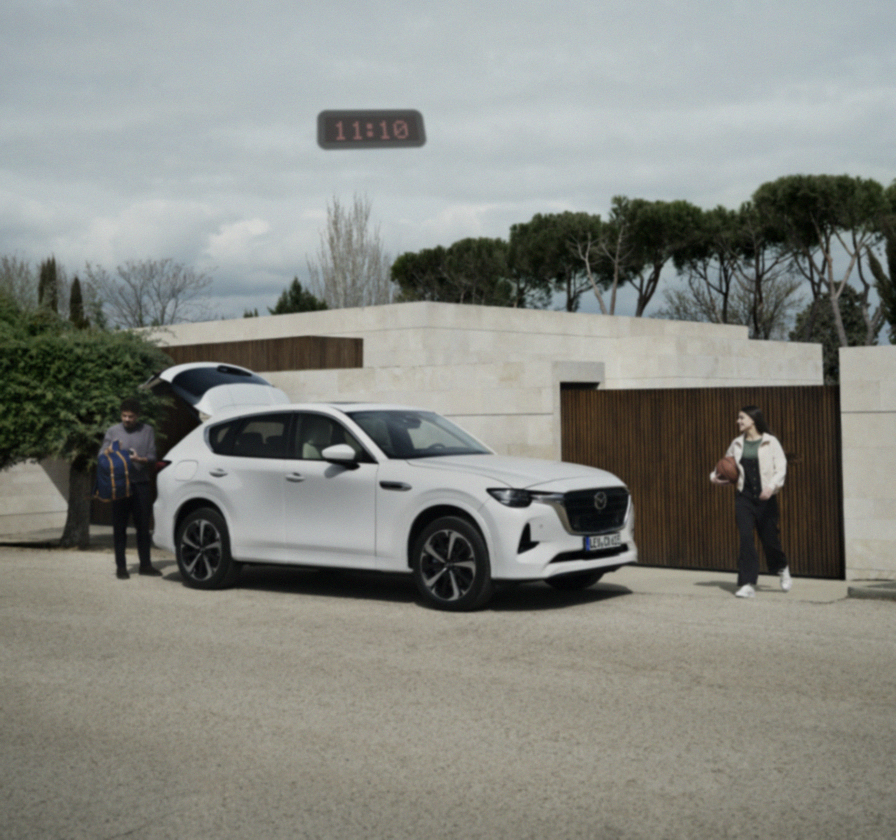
{"hour": 11, "minute": 10}
